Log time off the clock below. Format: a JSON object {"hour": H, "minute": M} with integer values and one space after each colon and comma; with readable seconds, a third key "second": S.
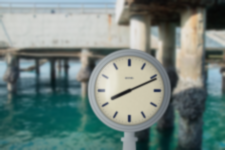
{"hour": 8, "minute": 11}
